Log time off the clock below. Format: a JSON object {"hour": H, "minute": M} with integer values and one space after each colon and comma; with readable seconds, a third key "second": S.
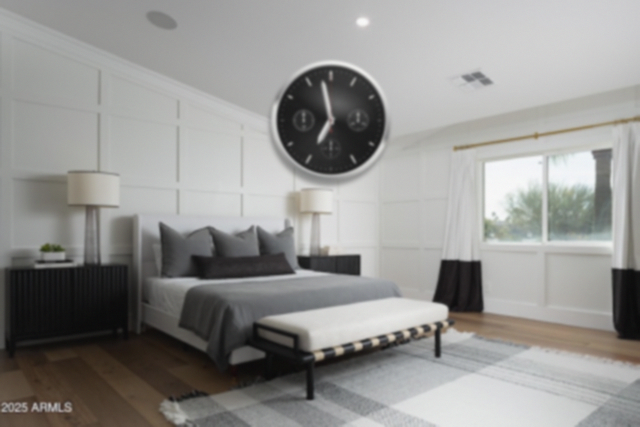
{"hour": 6, "minute": 58}
